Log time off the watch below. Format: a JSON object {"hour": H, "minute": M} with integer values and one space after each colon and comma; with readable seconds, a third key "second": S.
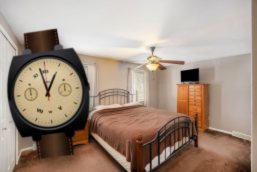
{"hour": 12, "minute": 58}
